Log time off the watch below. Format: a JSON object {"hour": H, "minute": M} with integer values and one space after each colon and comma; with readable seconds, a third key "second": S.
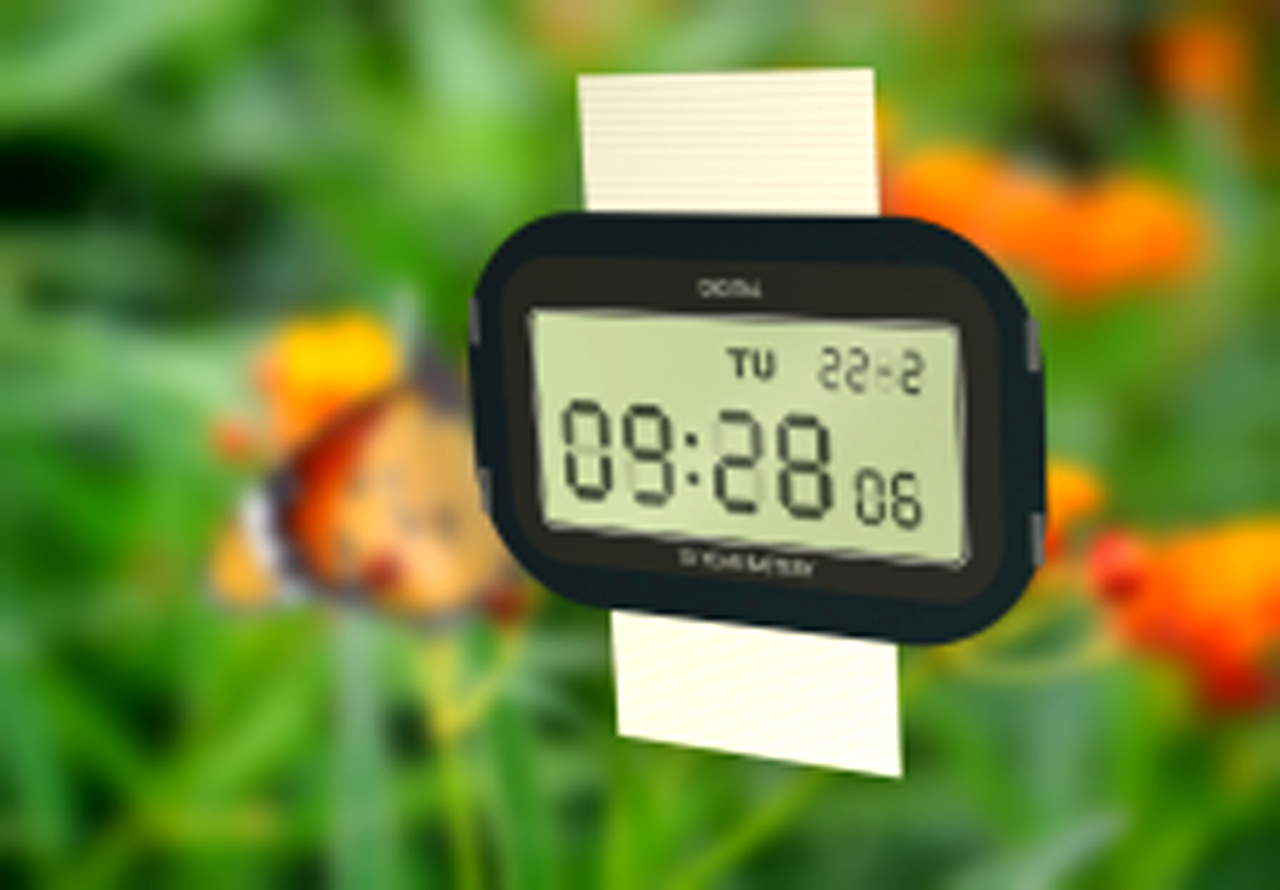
{"hour": 9, "minute": 28, "second": 6}
